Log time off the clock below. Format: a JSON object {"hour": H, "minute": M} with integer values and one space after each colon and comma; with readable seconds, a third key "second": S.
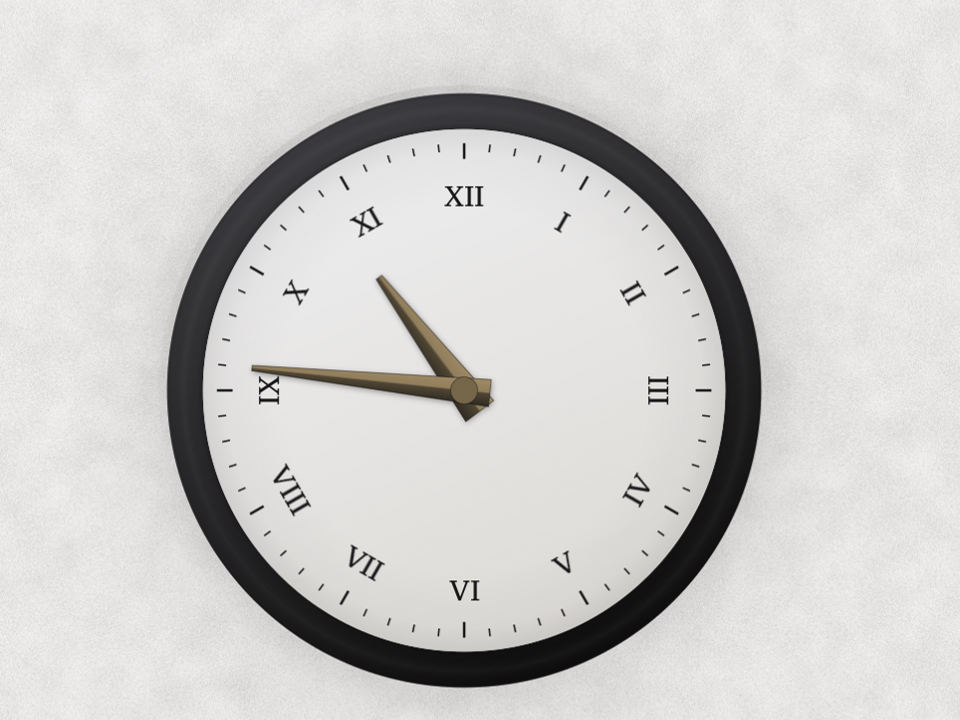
{"hour": 10, "minute": 46}
